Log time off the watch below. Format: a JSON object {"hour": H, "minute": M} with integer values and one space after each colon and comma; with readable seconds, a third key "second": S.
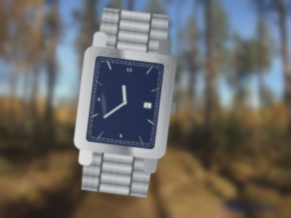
{"hour": 11, "minute": 38}
